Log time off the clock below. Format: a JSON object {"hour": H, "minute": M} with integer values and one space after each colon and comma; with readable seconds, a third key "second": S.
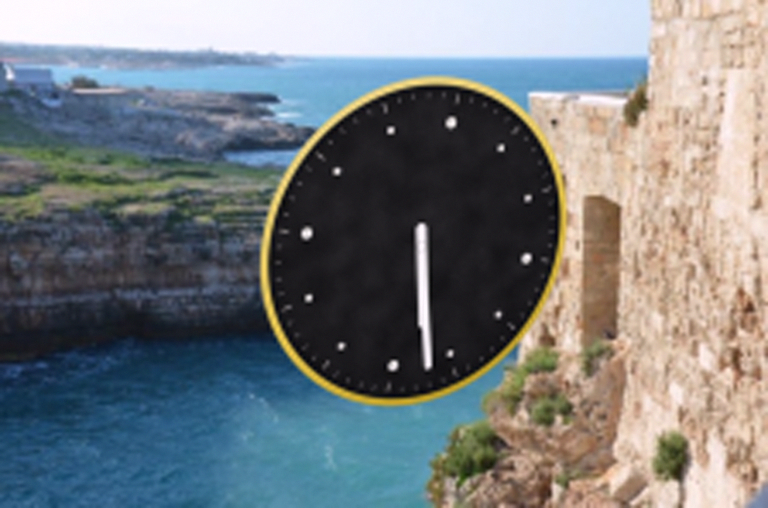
{"hour": 5, "minute": 27}
